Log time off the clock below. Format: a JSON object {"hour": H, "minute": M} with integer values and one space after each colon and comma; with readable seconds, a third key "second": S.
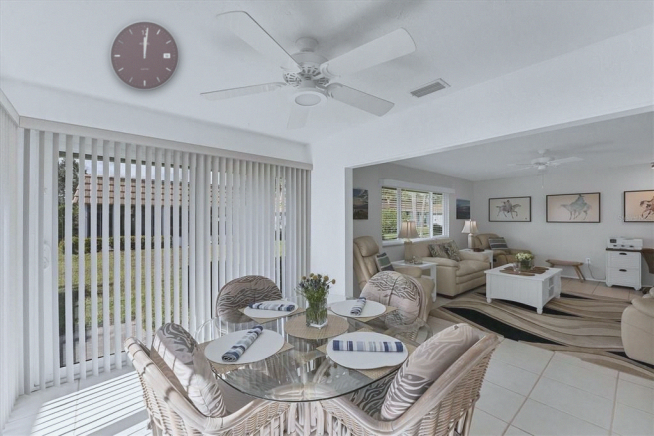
{"hour": 12, "minute": 1}
